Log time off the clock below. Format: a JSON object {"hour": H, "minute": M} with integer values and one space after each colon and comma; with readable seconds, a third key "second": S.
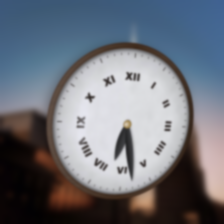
{"hour": 6, "minute": 28}
